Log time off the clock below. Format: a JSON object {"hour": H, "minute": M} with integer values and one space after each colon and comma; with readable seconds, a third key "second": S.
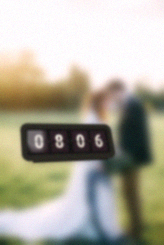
{"hour": 8, "minute": 6}
